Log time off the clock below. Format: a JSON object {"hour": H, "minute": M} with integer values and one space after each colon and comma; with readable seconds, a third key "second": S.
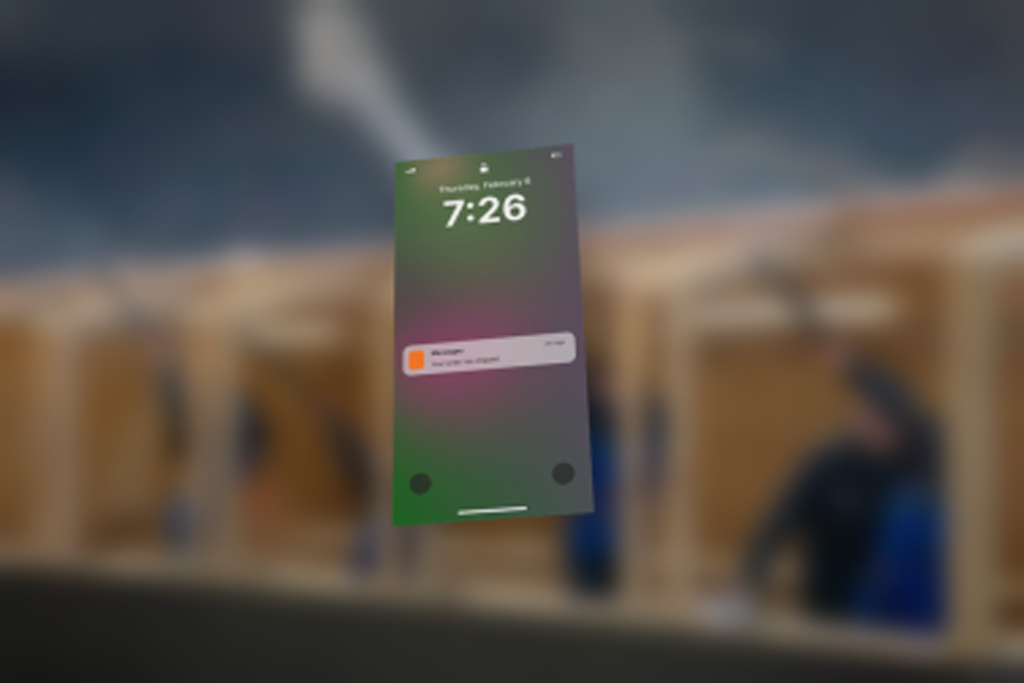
{"hour": 7, "minute": 26}
